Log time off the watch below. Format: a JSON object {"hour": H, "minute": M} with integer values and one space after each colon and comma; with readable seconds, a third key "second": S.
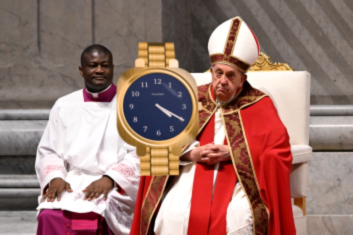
{"hour": 4, "minute": 20}
